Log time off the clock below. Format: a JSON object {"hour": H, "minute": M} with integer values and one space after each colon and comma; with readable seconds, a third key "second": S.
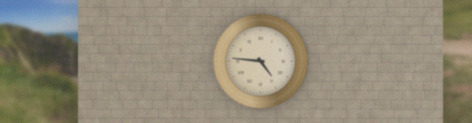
{"hour": 4, "minute": 46}
